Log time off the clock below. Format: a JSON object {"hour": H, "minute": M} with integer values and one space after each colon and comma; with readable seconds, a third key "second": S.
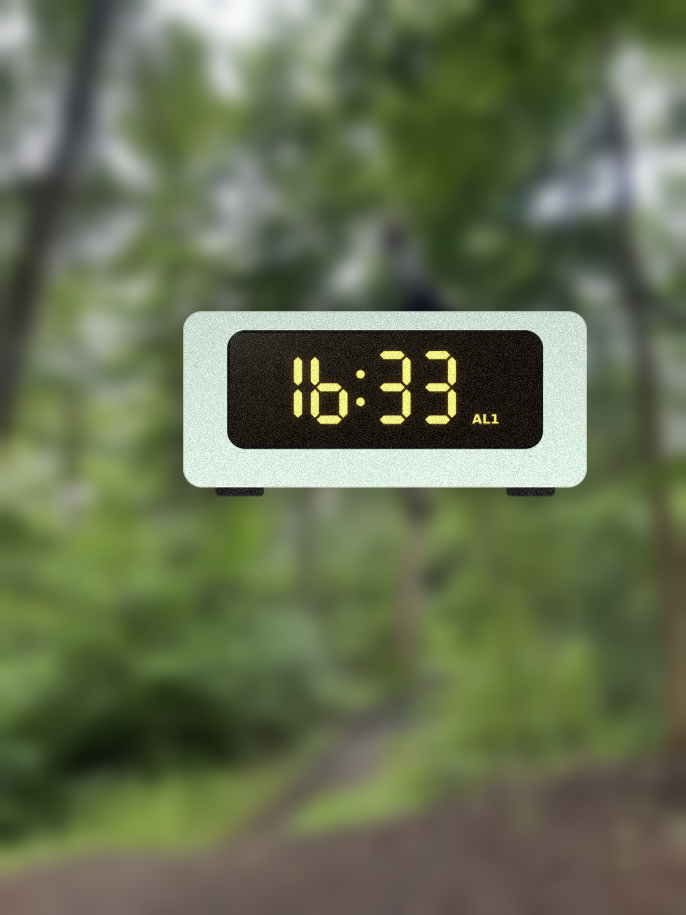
{"hour": 16, "minute": 33}
